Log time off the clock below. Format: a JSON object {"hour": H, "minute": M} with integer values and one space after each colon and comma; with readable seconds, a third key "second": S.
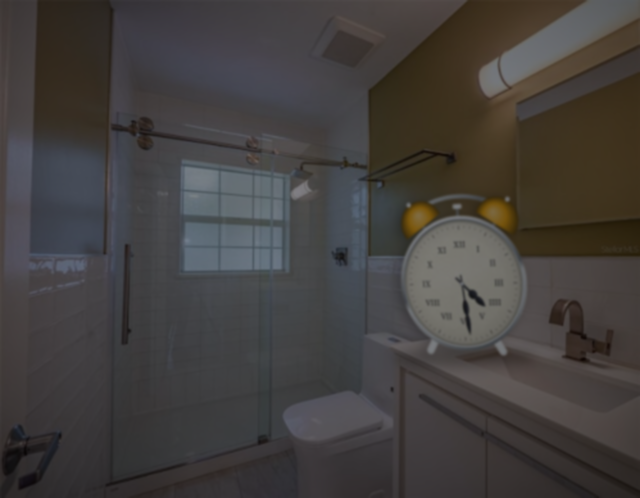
{"hour": 4, "minute": 29}
